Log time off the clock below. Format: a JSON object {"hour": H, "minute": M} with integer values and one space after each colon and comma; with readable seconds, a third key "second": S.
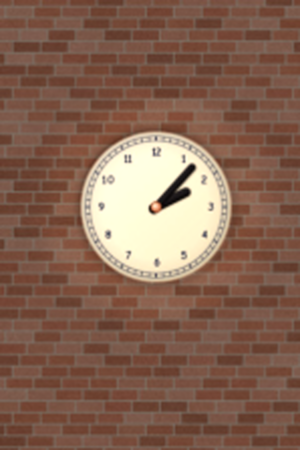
{"hour": 2, "minute": 7}
